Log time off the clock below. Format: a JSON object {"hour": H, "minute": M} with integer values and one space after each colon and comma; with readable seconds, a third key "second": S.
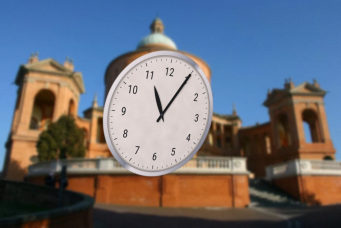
{"hour": 11, "minute": 5}
